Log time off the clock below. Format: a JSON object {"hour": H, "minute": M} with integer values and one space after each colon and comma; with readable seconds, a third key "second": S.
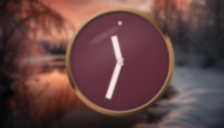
{"hour": 11, "minute": 33}
